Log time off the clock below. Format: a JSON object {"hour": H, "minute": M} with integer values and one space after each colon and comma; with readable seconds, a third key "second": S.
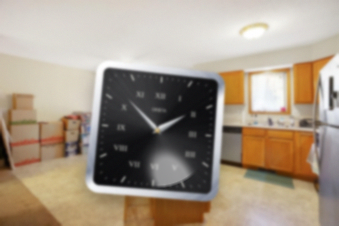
{"hour": 1, "minute": 52}
